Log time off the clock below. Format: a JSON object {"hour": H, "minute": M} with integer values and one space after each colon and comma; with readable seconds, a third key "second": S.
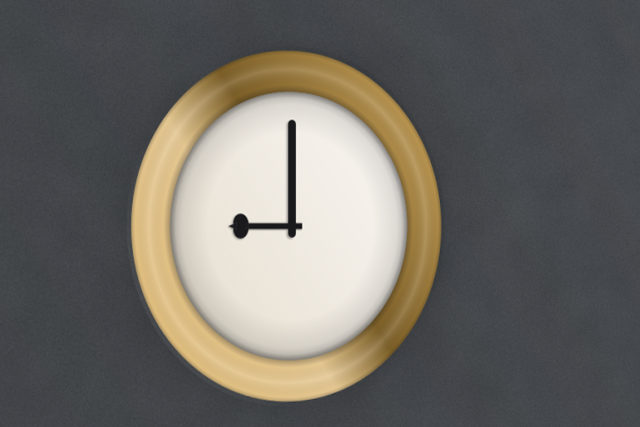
{"hour": 9, "minute": 0}
